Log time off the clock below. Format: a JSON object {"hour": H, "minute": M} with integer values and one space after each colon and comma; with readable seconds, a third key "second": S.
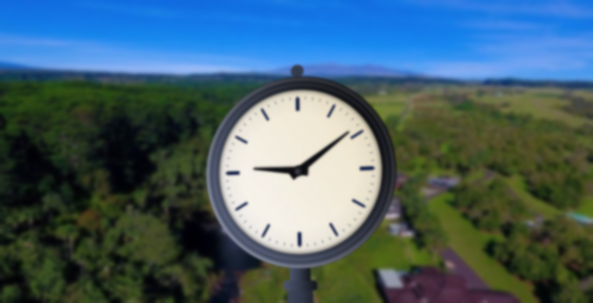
{"hour": 9, "minute": 9}
